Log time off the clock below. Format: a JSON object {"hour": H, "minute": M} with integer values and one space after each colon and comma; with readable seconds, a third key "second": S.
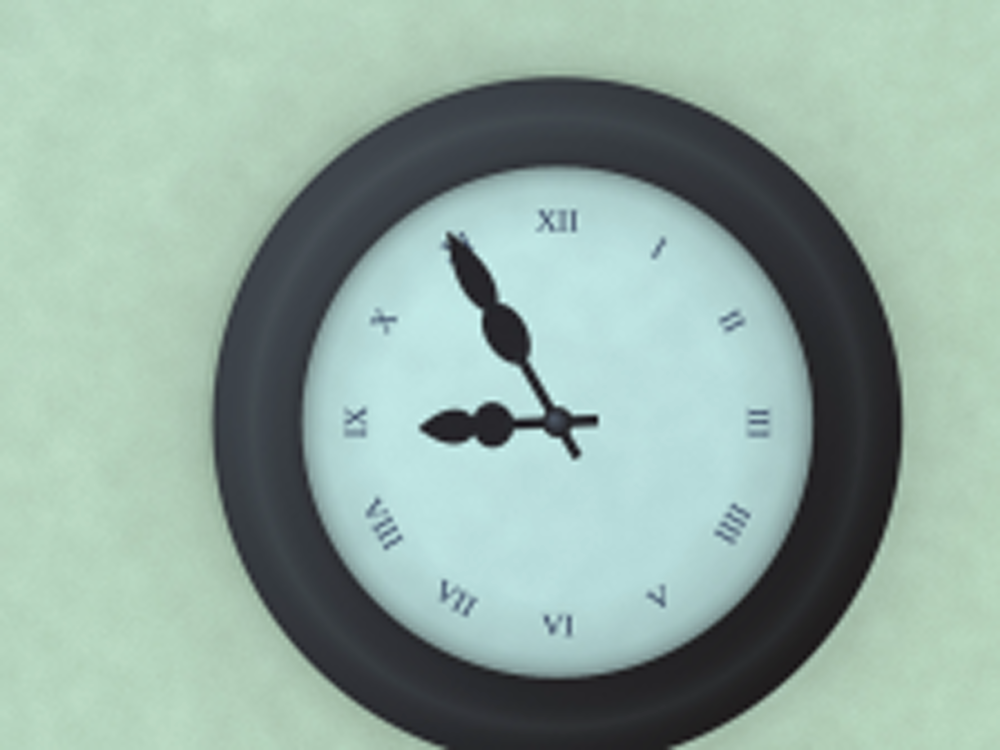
{"hour": 8, "minute": 55}
